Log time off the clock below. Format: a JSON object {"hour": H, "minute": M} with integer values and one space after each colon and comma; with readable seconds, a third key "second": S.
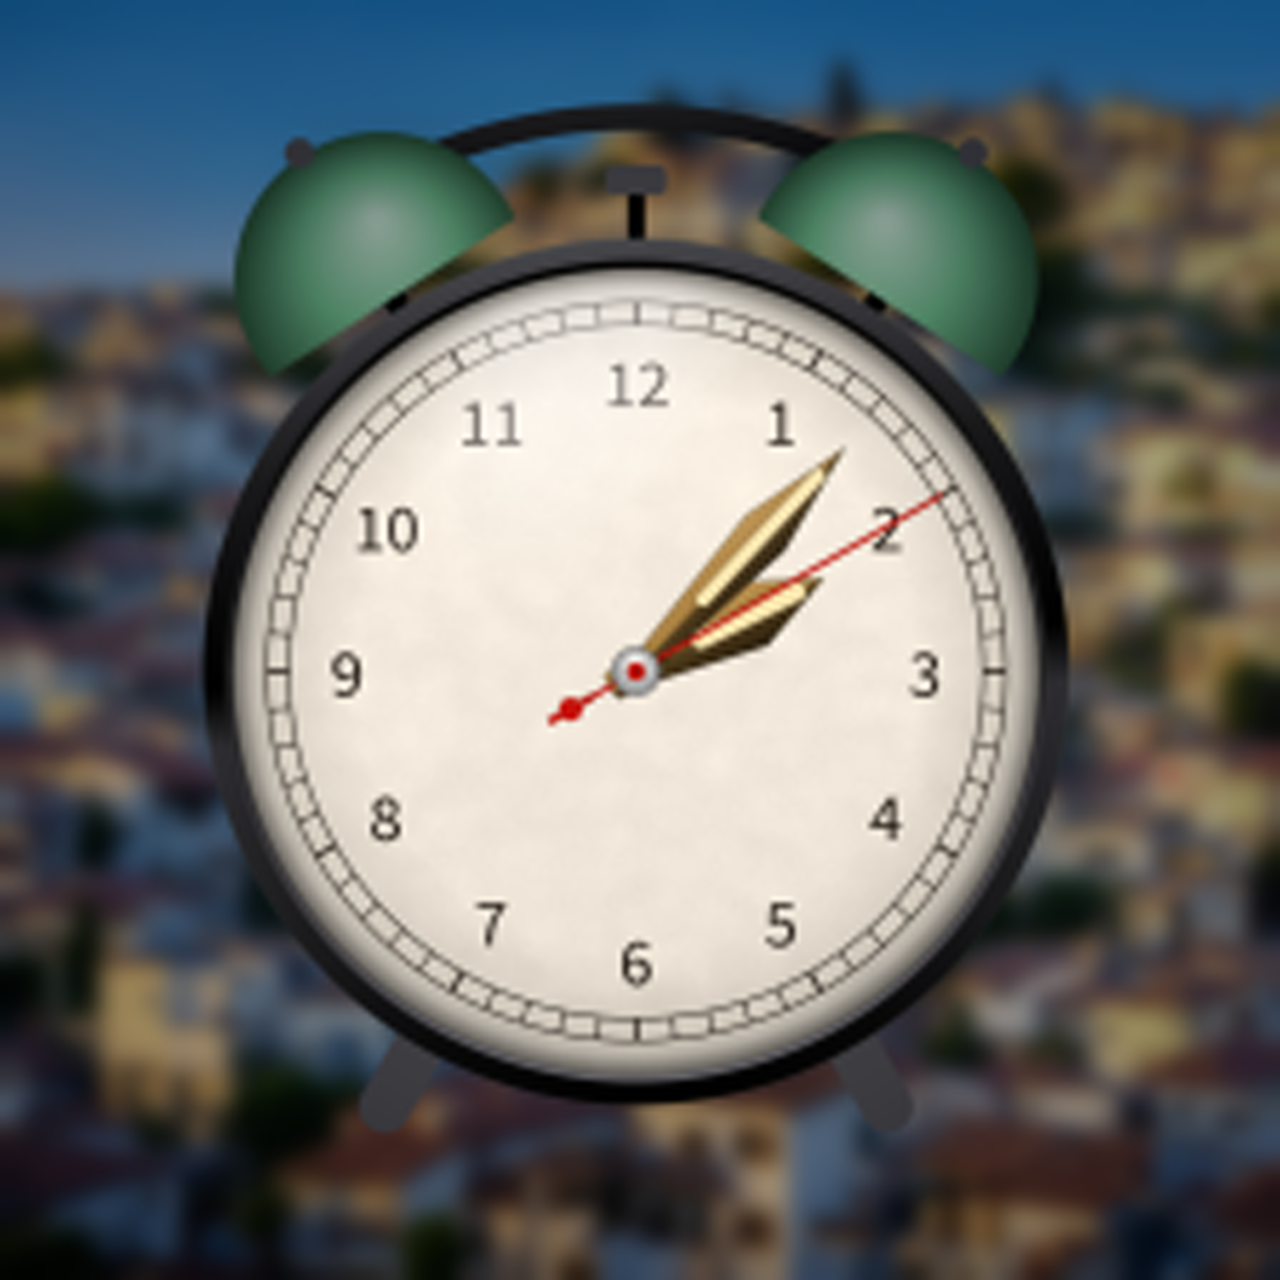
{"hour": 2, "minute": 7, "second": 10}
